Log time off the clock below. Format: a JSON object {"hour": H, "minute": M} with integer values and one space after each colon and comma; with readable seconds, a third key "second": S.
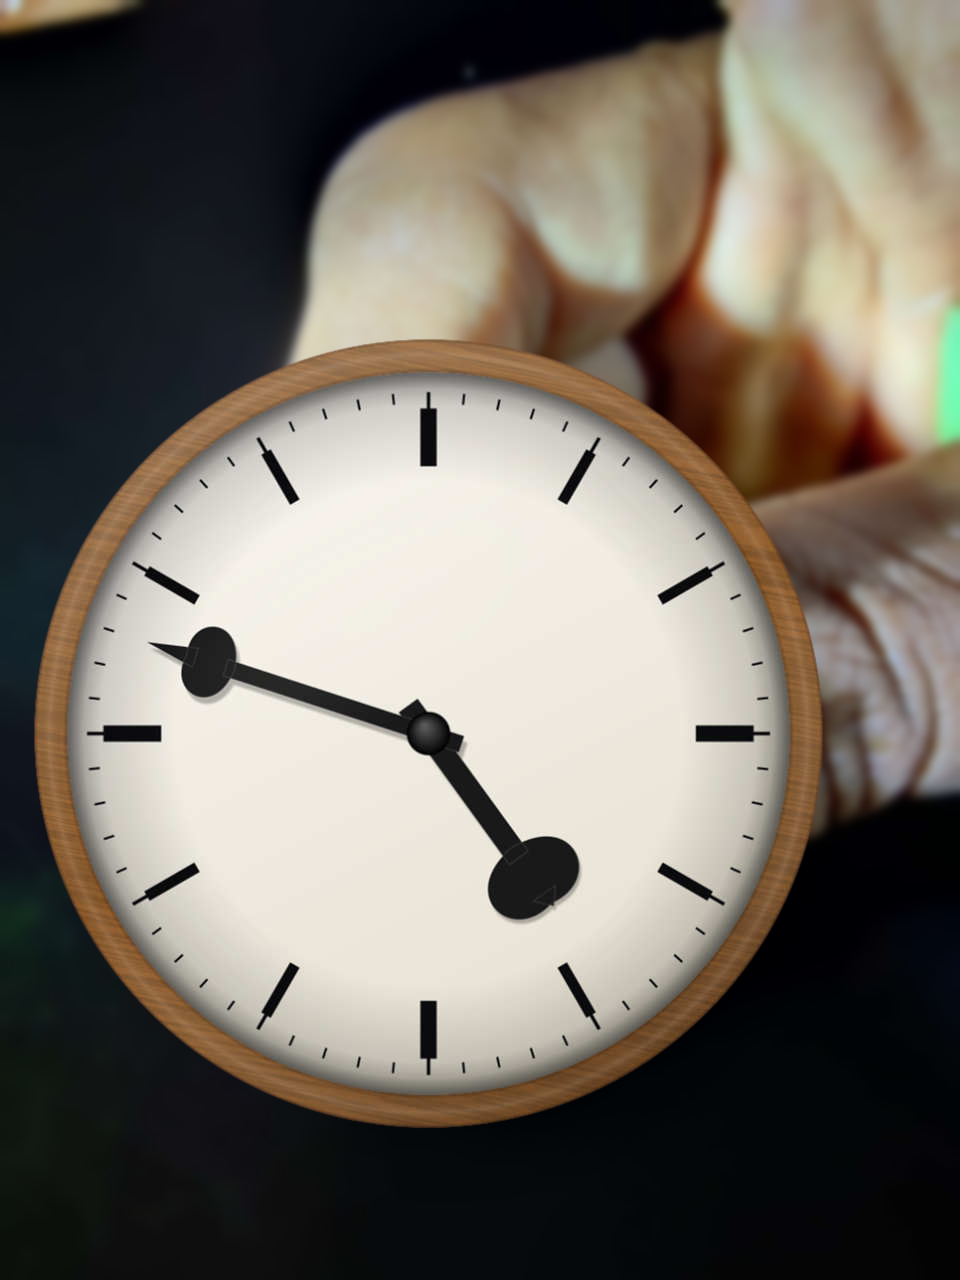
{"hour": 4, "minute": 48}
